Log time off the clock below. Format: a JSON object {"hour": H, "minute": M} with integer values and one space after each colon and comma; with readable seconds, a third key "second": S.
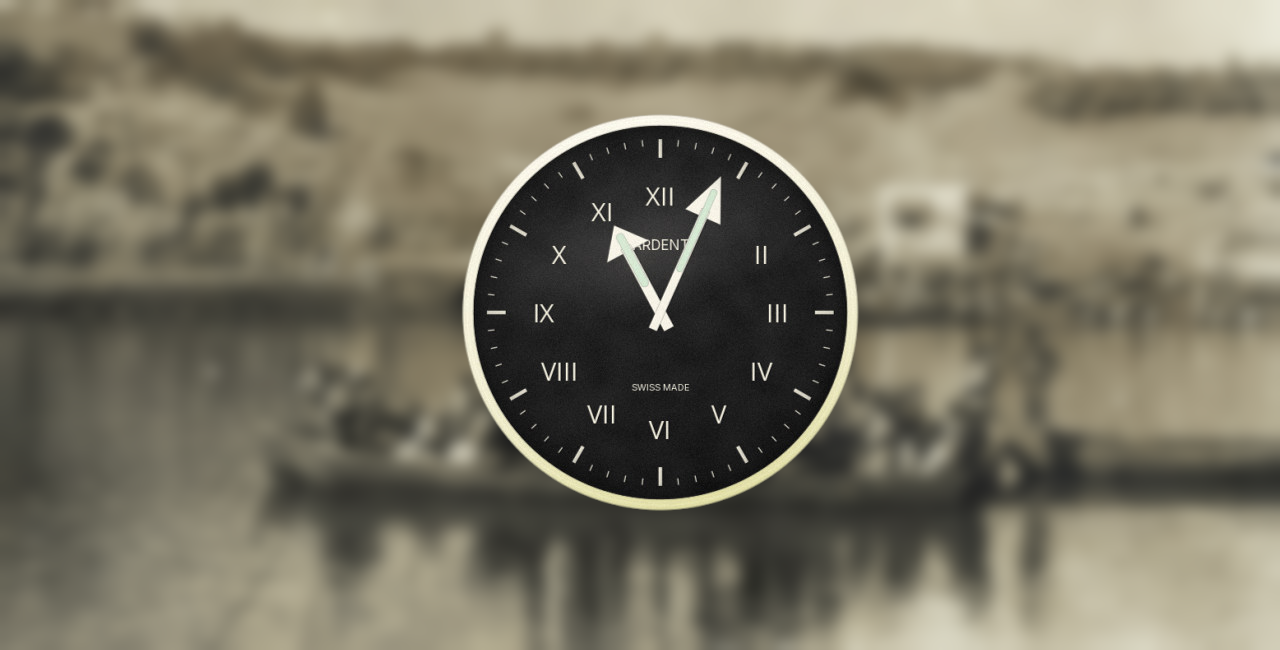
{"hour": 11, "minute": 4}
